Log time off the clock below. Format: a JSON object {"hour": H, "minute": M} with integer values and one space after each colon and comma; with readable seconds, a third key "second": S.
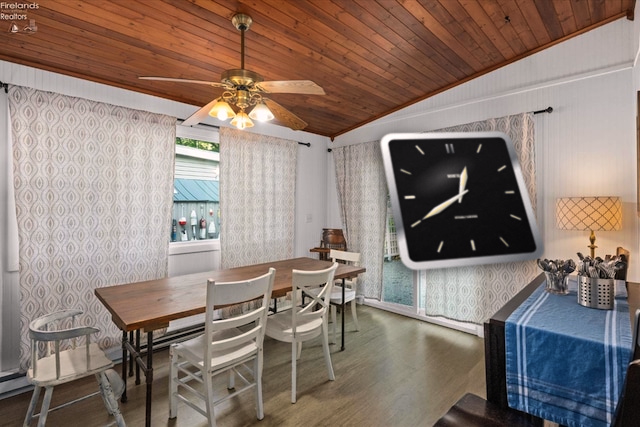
{"hour": 12, "minute": 40}
